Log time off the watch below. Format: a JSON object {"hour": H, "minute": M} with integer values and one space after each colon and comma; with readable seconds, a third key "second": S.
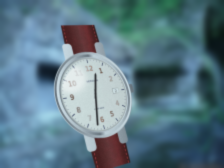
{"hour": 12, "minute": 32}
